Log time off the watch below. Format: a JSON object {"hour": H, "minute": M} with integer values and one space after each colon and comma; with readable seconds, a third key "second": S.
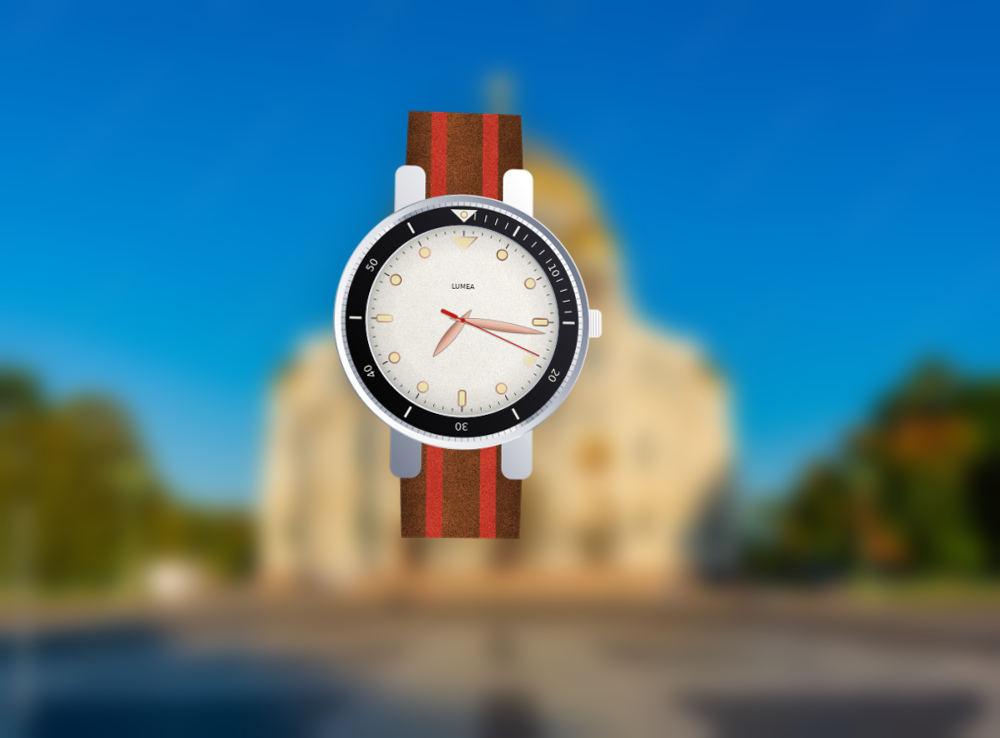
{"hour": 7, "minute": 16, "second": 19}
